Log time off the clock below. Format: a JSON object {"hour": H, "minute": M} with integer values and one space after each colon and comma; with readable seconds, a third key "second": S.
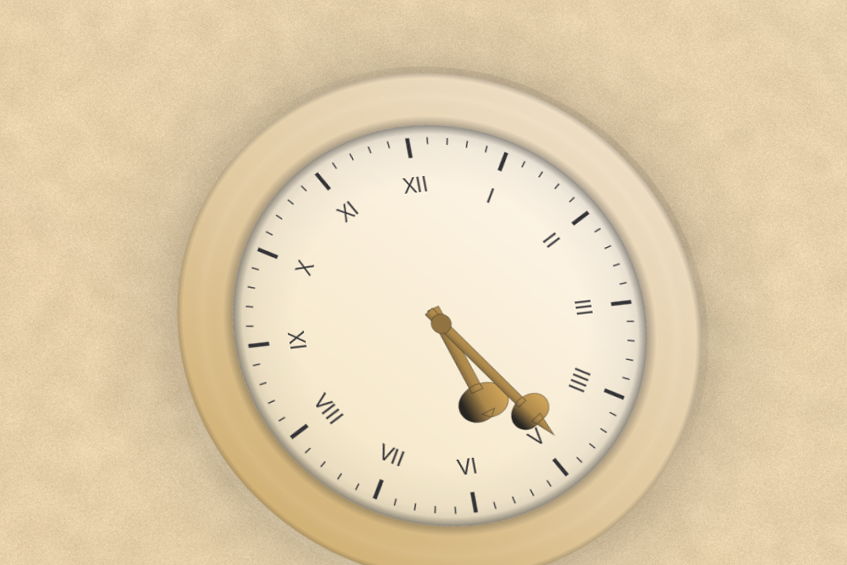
{"hour": 5, "minute": 24}
